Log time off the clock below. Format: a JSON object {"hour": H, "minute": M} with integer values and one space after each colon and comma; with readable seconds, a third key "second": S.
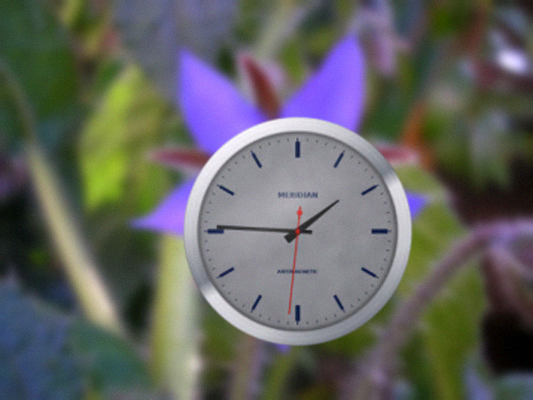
{"hour": 1, "minute": 45, "second": 31}
